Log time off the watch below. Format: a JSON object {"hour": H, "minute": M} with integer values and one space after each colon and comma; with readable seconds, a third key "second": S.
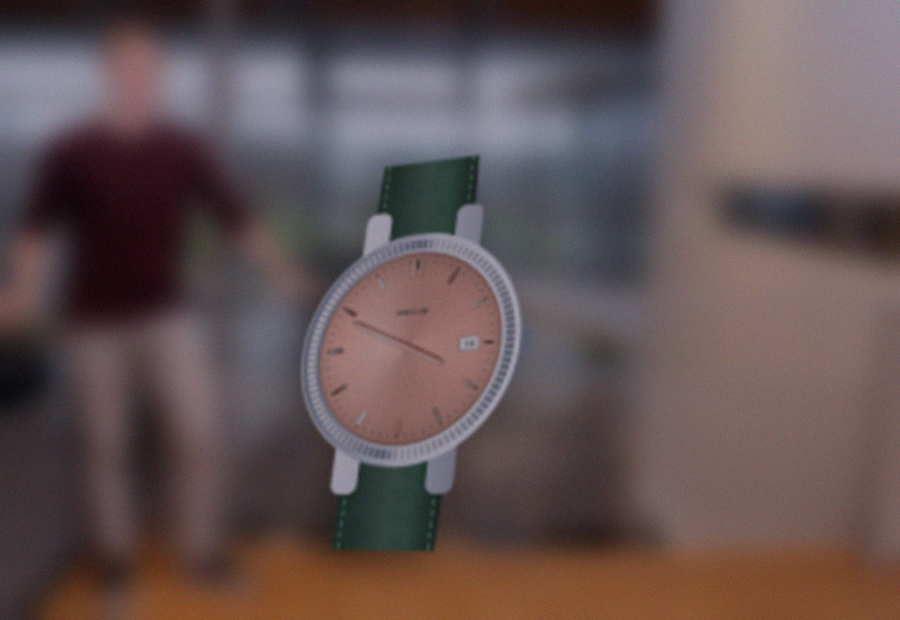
{"hour": 3, "minute": 49}
